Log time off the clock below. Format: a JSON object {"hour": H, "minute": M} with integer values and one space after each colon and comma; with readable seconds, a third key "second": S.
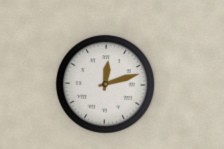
{"hour": 12, "minute": 12}
